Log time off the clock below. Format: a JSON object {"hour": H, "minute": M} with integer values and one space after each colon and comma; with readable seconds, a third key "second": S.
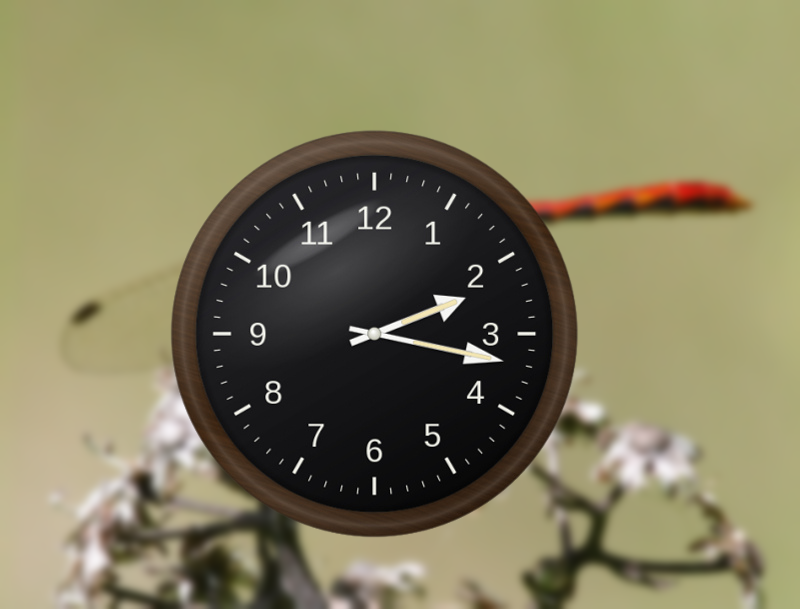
{"hour": 2, "minute": 17}
